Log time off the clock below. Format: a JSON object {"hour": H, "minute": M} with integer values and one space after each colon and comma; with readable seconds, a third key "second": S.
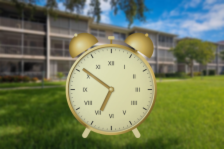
{"hour": 6, "minute": 51}
